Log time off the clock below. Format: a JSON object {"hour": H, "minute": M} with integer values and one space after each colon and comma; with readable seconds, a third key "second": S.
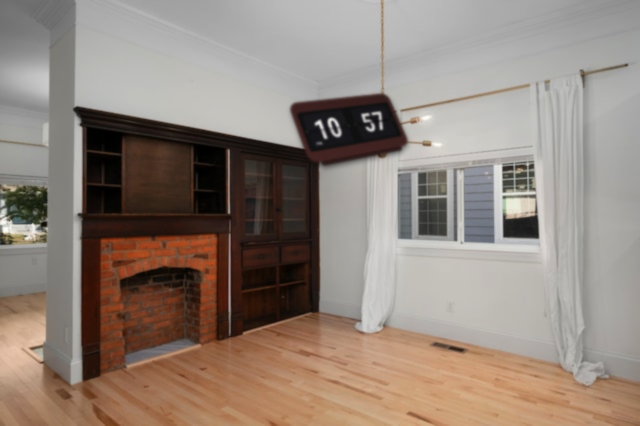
{"hour": 10, "minute": 57}
